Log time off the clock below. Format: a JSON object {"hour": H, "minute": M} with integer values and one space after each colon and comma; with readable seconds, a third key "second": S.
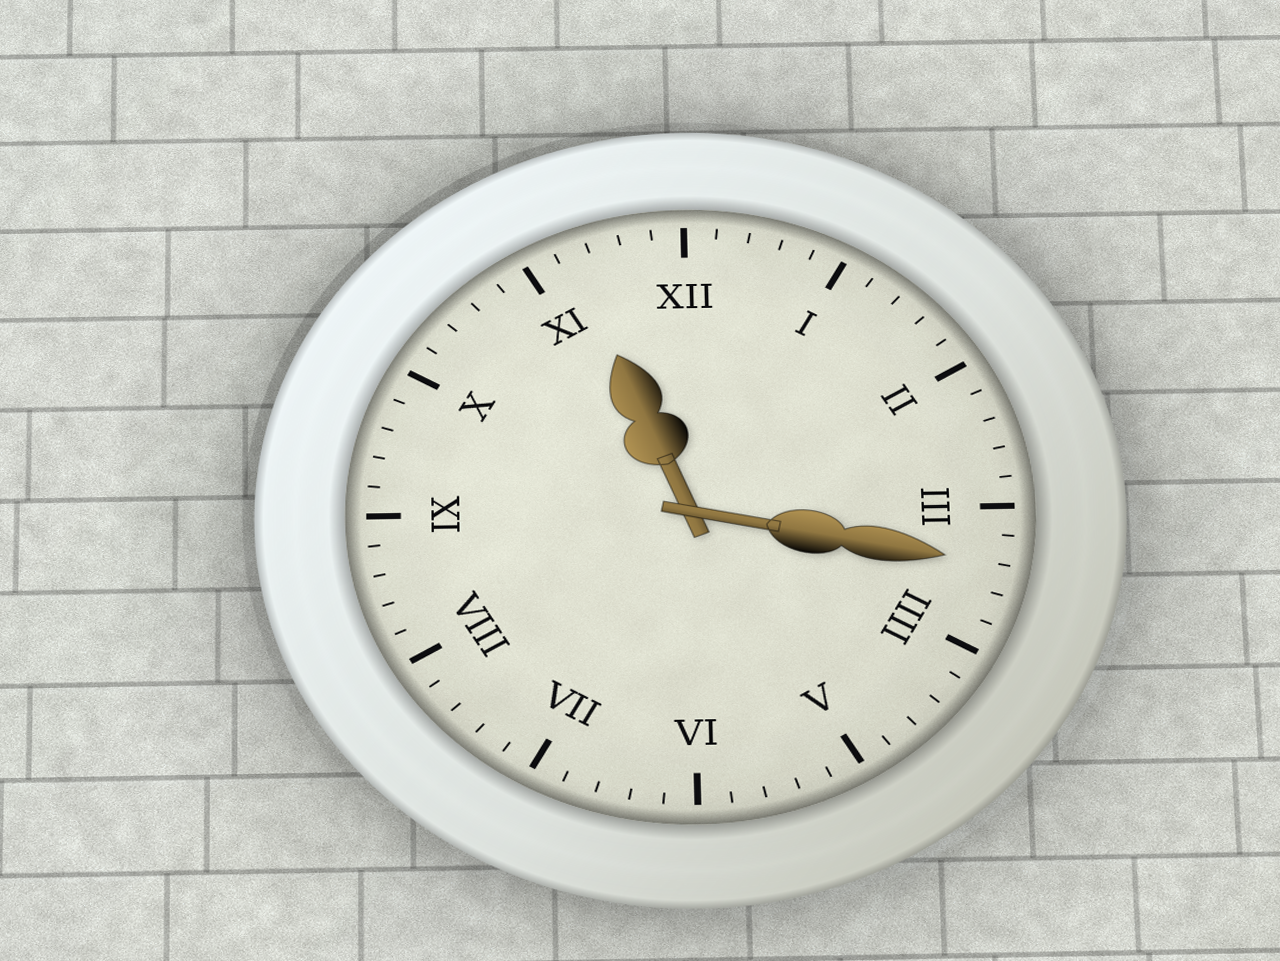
{"hour": 11, "minute": 17}
